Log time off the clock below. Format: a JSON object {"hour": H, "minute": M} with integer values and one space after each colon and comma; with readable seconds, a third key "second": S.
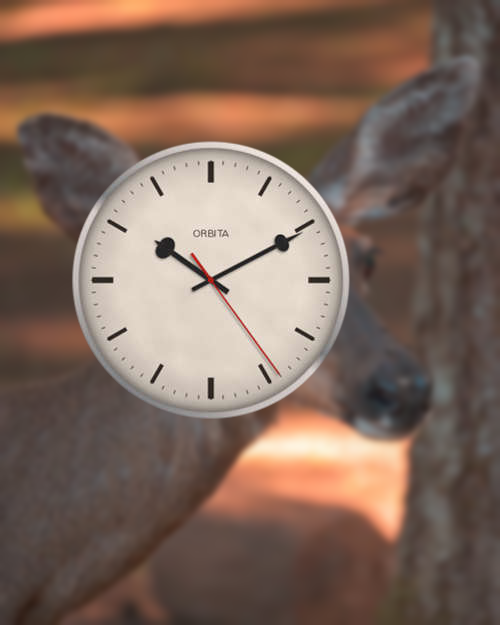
{"hour": 10, "minute": 10, "second": 24}
